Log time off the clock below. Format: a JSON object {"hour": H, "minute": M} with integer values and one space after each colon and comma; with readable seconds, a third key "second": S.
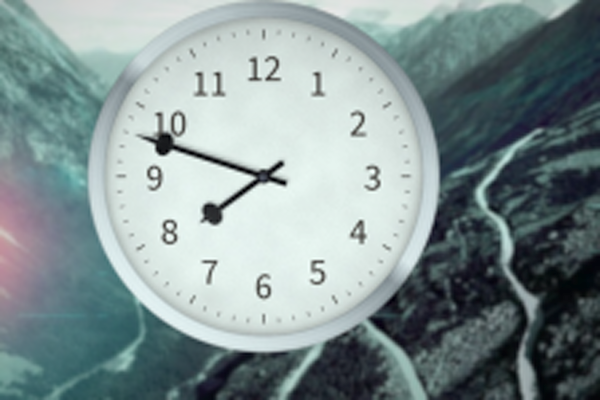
{"hour": 7, "minute": 48}
